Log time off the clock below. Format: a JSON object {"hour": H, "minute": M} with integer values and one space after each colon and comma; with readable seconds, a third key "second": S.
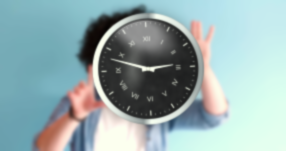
{"hour": 2, "minute": 48}
